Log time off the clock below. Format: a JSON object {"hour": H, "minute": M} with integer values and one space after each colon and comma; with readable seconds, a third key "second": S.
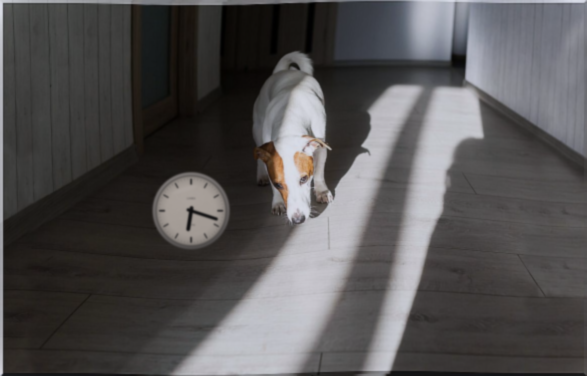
{"hour": 6, "minute": 18}
